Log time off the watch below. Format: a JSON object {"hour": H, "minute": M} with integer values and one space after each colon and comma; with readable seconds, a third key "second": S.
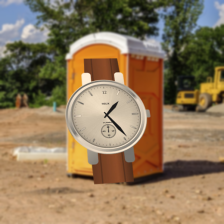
{"hour": 1, "minute": 24}
